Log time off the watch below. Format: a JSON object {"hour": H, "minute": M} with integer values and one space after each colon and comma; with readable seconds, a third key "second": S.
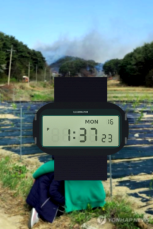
{"hour": 1, "minute": 37, "second": 23}
